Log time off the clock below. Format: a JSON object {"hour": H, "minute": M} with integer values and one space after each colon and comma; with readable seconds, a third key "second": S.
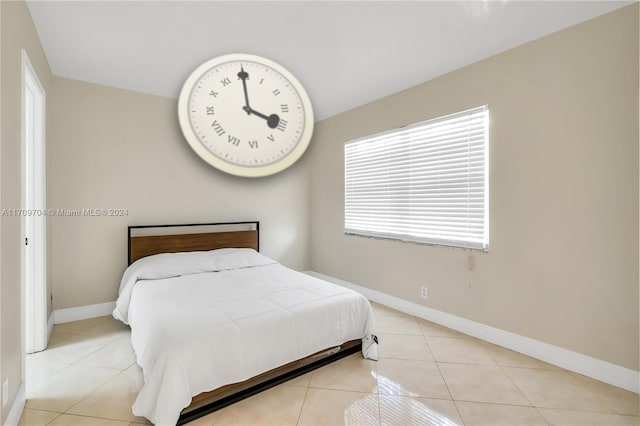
{"hour": 4, "minute": 0}
